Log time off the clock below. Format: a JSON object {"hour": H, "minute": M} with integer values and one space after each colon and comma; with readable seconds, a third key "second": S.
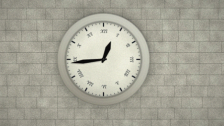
{"hour": 12, "minute": 44}
